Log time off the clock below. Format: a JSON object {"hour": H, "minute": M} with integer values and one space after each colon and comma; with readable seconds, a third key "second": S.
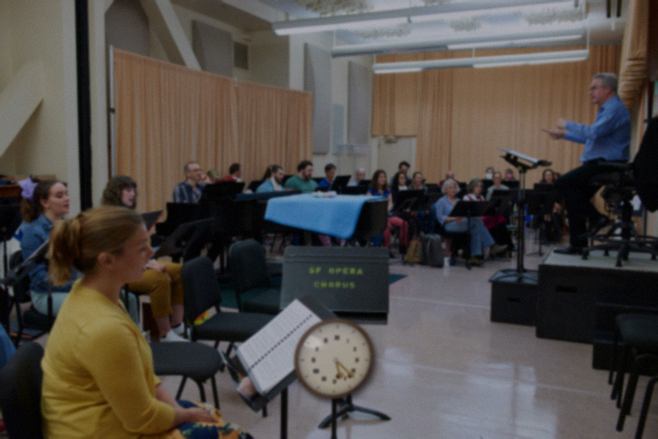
{"hour": 5, "minute": 22}
